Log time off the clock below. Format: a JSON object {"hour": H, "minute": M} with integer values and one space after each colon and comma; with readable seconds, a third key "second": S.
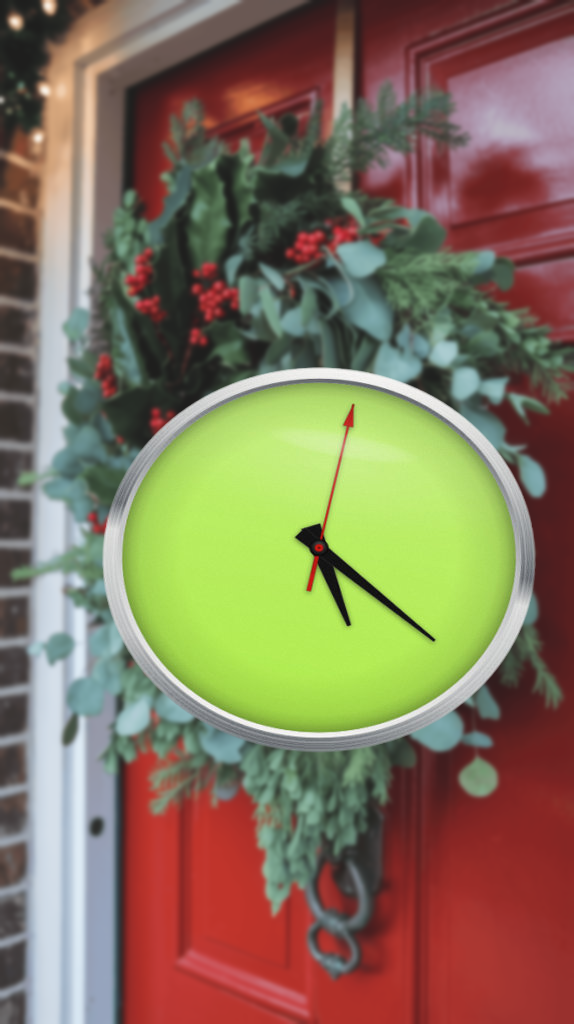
{"hour": 5, "minute": 22, "second": 2}
